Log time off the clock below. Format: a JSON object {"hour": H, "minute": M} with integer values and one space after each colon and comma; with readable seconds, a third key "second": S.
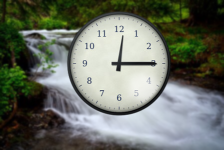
{"hour": 12, "minute": 15}
